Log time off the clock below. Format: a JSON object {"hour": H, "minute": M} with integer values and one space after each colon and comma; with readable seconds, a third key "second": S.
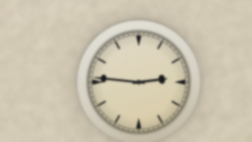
{"hour": 2, "minute": 46}
